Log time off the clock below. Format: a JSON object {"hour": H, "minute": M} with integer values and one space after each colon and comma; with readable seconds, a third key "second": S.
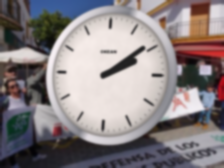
{"hour": 2, "minute": 9}
